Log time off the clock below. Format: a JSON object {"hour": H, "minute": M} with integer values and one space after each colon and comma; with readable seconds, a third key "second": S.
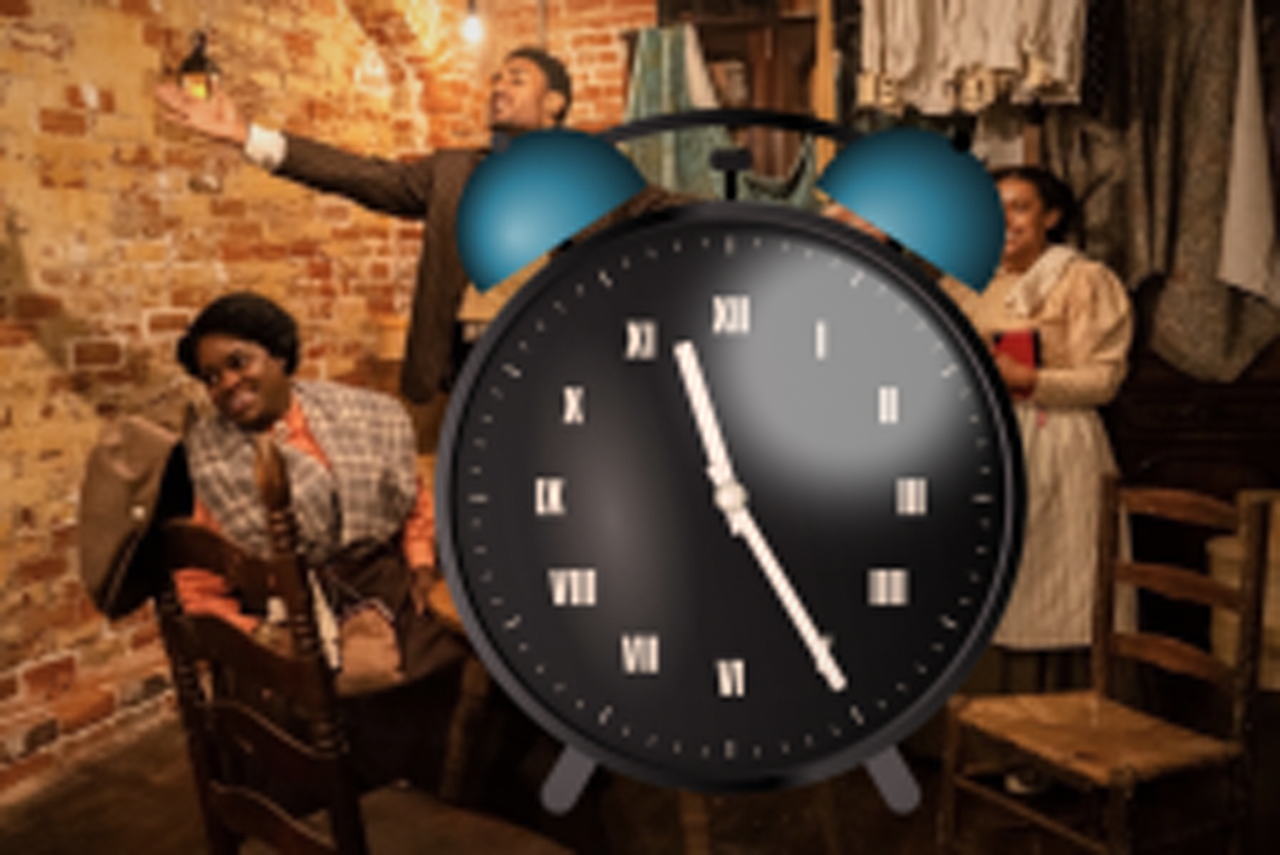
{"hour": 11, "minute": 25}
